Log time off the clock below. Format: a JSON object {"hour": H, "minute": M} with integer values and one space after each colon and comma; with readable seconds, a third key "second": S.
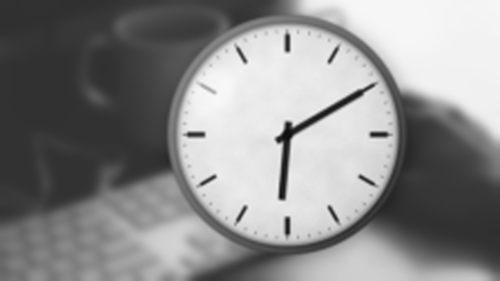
{"hour": 6, "minute": 10}
